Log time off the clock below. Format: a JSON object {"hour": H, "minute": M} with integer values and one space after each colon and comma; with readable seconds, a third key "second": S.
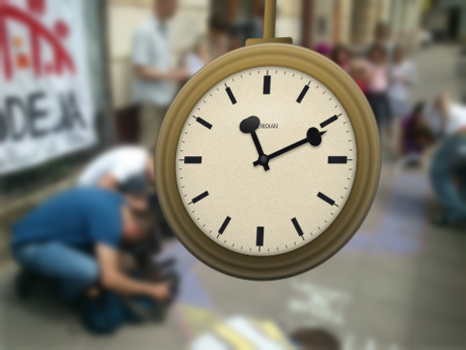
{"hour": 11, "minute": 11}
